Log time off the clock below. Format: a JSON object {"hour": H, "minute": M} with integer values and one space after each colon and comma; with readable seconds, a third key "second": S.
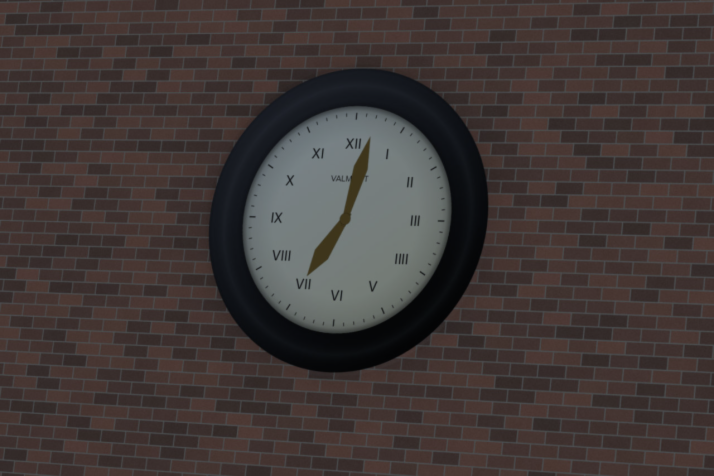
{"hour": 7, "minute": 2}
